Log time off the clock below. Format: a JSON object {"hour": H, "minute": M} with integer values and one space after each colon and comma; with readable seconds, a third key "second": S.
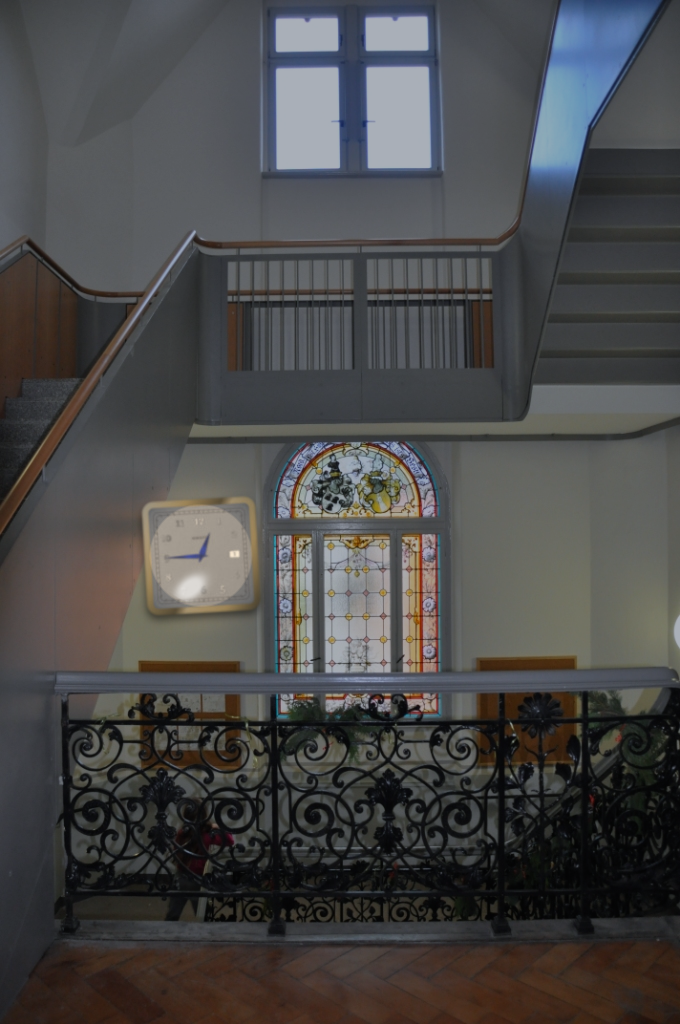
{"hour": 12, "minute": 45}
